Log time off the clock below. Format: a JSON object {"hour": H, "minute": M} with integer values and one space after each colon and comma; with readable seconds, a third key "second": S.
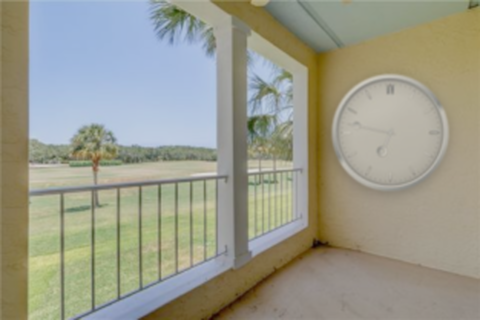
{"hour": 6, "minute": 47}
